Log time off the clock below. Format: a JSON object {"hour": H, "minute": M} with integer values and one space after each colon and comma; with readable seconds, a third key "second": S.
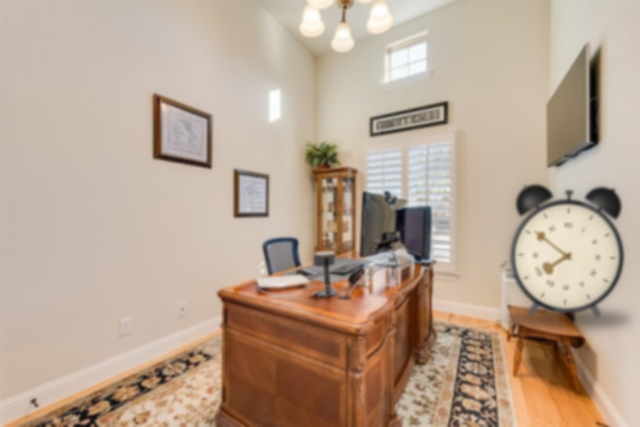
{"hour": 7, "minute": 51}
